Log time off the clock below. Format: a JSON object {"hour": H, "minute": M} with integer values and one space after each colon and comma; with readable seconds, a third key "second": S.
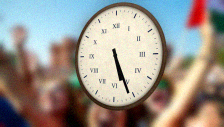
{"hour": 5, "minute": 26}
